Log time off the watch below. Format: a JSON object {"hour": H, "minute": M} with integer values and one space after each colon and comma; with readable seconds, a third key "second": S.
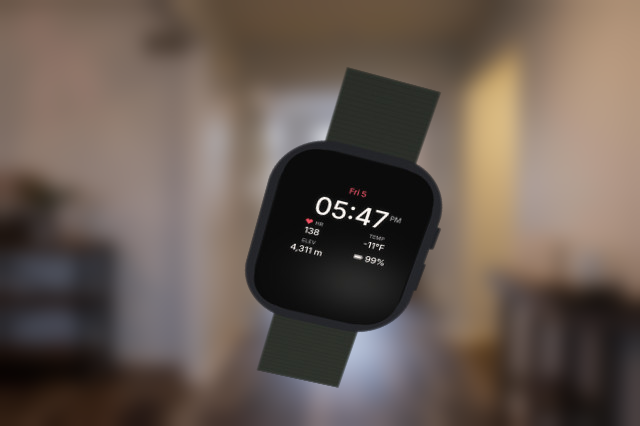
{"hour": 5, "minute": 47}
